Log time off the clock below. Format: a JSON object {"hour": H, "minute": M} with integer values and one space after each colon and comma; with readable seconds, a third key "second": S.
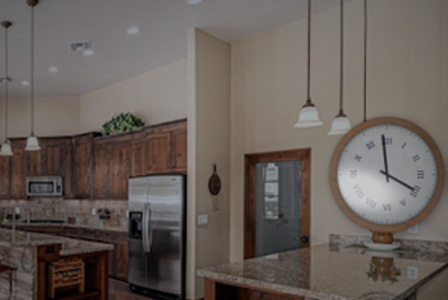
{"hour": 3, "minute": 59}
